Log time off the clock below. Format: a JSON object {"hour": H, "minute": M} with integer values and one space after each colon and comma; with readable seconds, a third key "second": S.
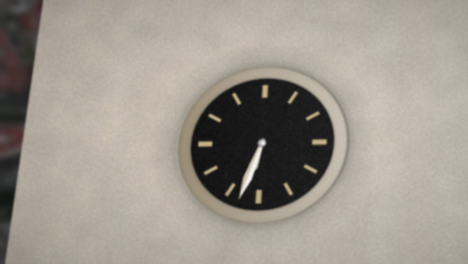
{"hour": 6, "minute": 33}
